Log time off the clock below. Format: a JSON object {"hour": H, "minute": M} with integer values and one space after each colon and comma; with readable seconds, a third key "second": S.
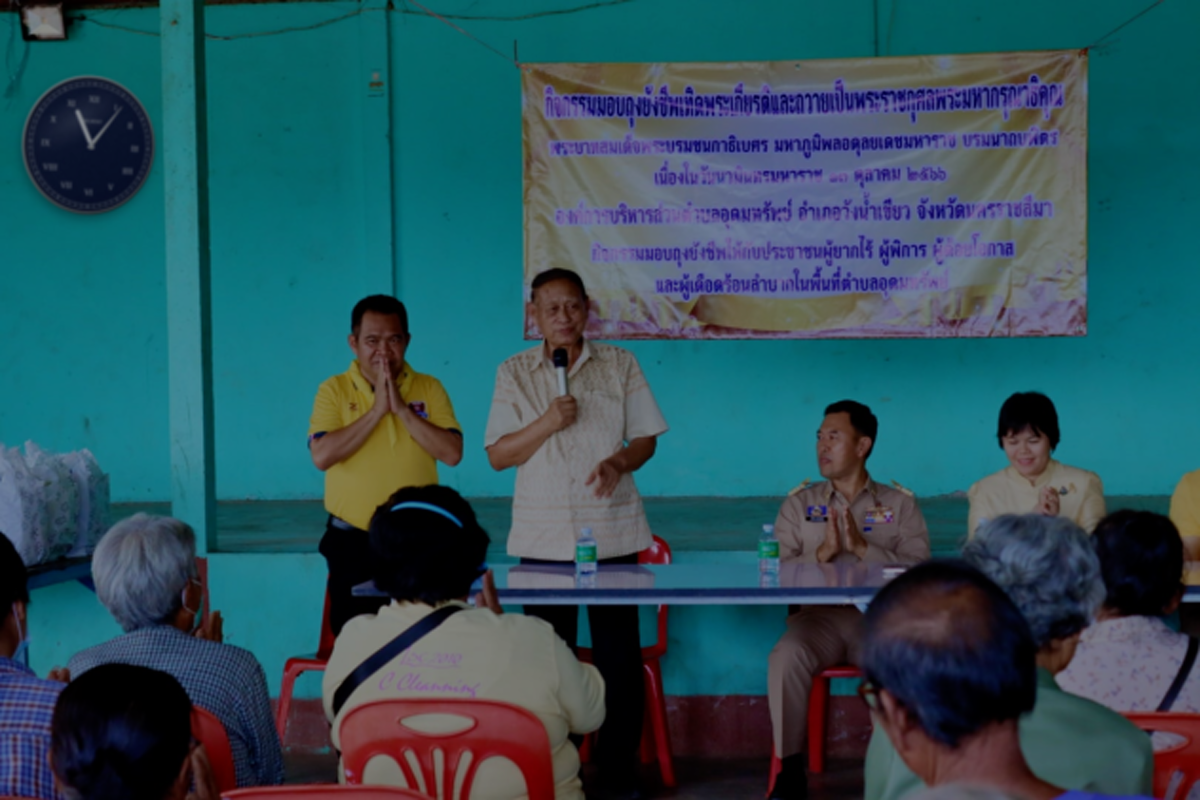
{"hour": 11, "minute": 6}
